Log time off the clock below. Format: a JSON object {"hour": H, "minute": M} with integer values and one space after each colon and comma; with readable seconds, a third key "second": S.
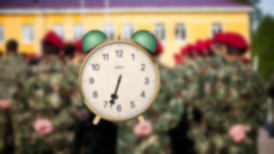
{"hour": 6, "minute": 33}
